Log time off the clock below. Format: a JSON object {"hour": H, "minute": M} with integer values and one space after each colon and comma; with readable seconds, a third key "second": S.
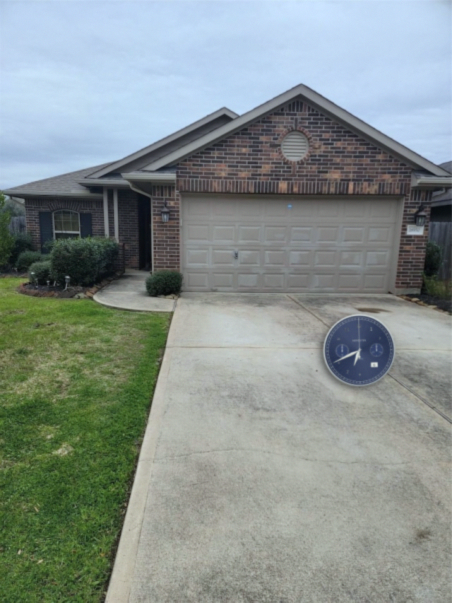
{"hour": 6, "minute": 41}
